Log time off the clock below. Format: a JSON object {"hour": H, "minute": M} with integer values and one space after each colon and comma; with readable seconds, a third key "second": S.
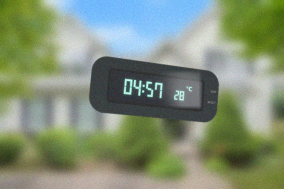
{"hour": 4, "minute": 57}
